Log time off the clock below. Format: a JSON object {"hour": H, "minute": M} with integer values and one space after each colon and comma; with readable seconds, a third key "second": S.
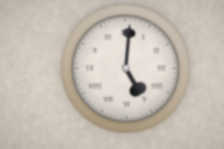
{"hour": 5, "minute": 1}
